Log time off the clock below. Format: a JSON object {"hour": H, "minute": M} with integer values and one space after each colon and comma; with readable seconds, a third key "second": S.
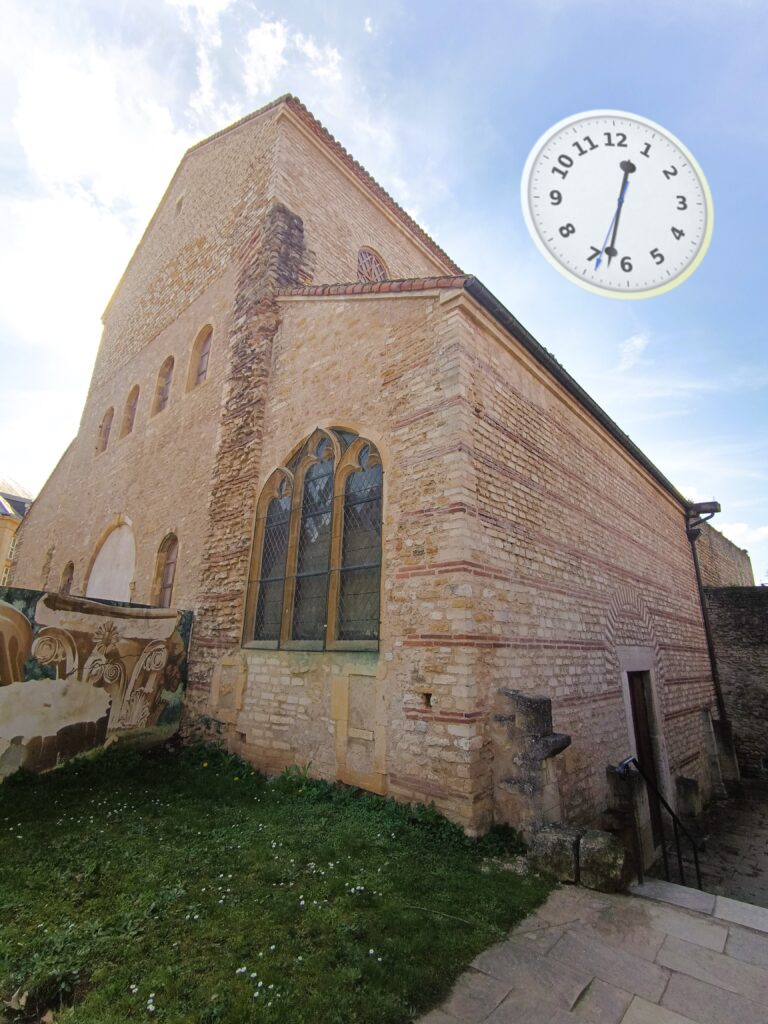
{"hour": 12, "minute": 32, "second": 34}
